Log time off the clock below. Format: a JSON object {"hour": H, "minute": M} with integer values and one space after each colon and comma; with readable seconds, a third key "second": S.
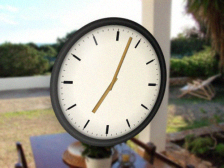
{"hour": 7, "minute": 3}
